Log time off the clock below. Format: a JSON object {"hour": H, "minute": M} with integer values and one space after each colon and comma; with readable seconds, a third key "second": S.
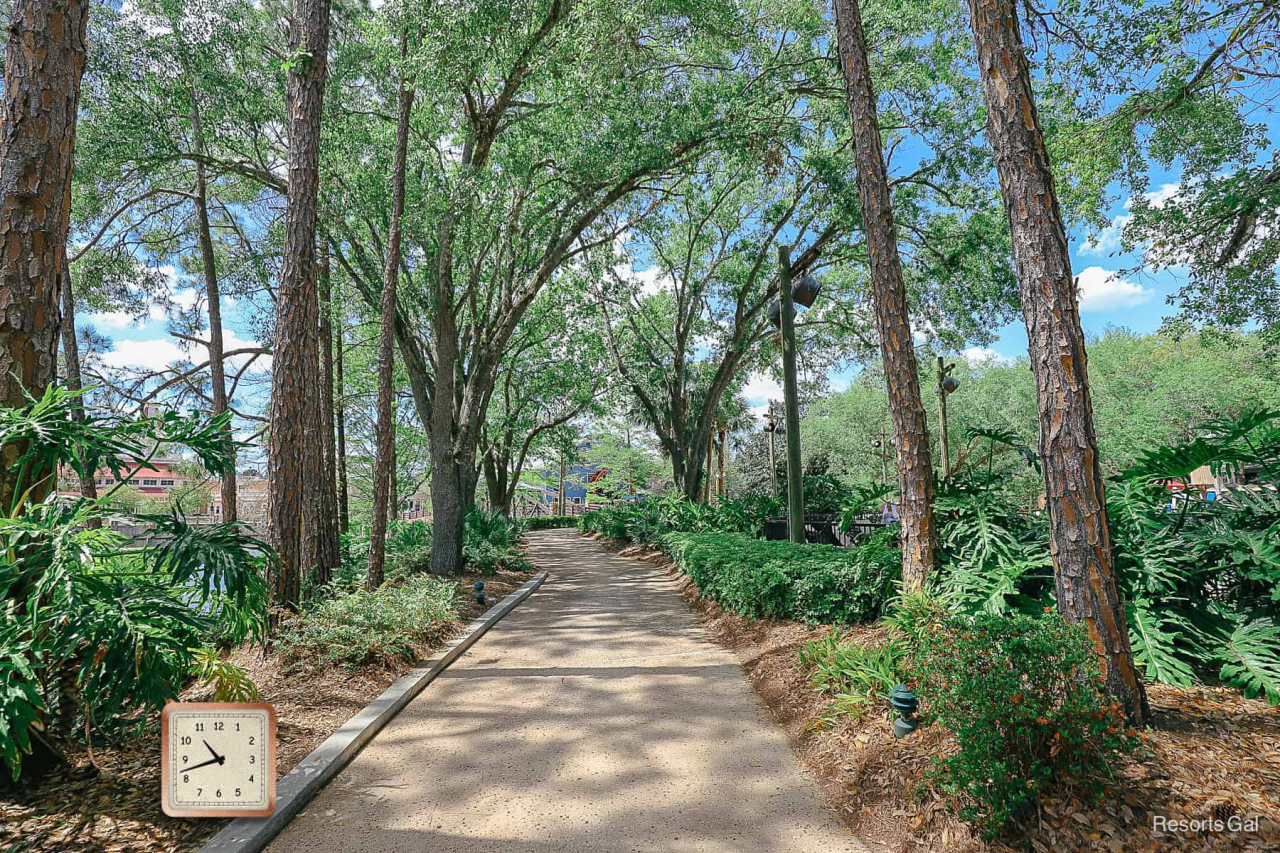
{"hour": 10, "minute": 42}
